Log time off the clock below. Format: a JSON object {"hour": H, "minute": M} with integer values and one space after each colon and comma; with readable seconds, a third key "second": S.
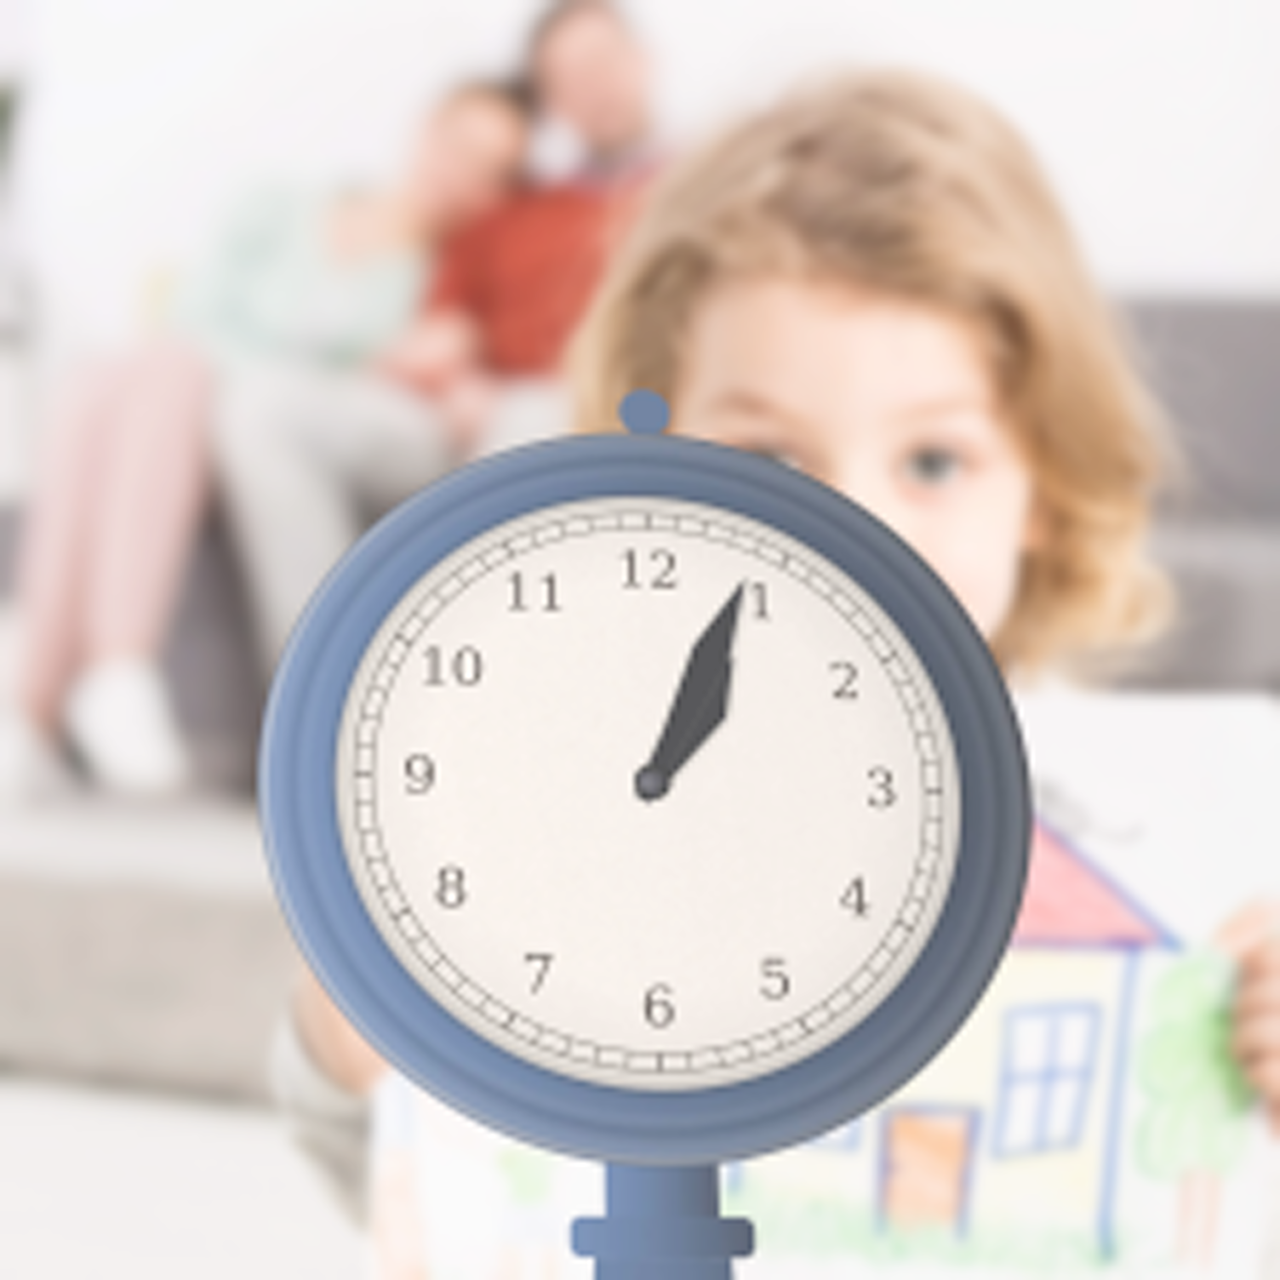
{"hour": 1, "minute": 4}
